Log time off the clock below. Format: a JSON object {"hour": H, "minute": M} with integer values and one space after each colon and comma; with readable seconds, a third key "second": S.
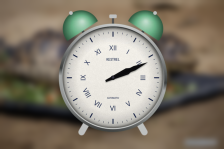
{"hour": 2, "minute": 11}
